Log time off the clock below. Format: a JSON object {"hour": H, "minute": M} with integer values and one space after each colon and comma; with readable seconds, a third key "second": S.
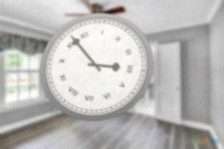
{"hour": 3, "minute": 57}
